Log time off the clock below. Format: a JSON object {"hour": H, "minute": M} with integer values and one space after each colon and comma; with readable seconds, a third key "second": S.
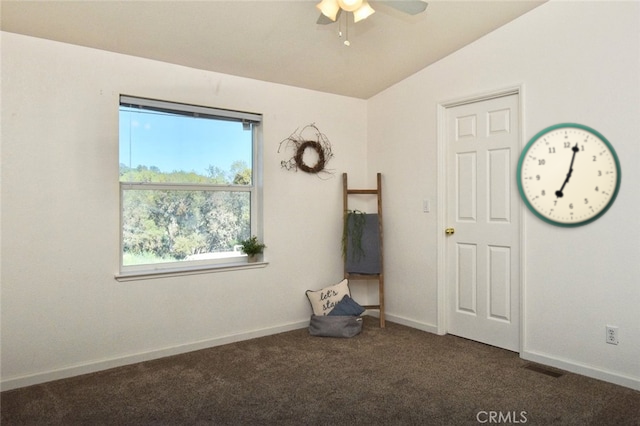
{"hour": 7, "minute": 3}
